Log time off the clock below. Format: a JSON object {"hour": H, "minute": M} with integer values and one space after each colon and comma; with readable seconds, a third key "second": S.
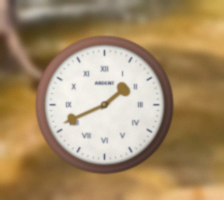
{"hour": 1, "minute": 41}
